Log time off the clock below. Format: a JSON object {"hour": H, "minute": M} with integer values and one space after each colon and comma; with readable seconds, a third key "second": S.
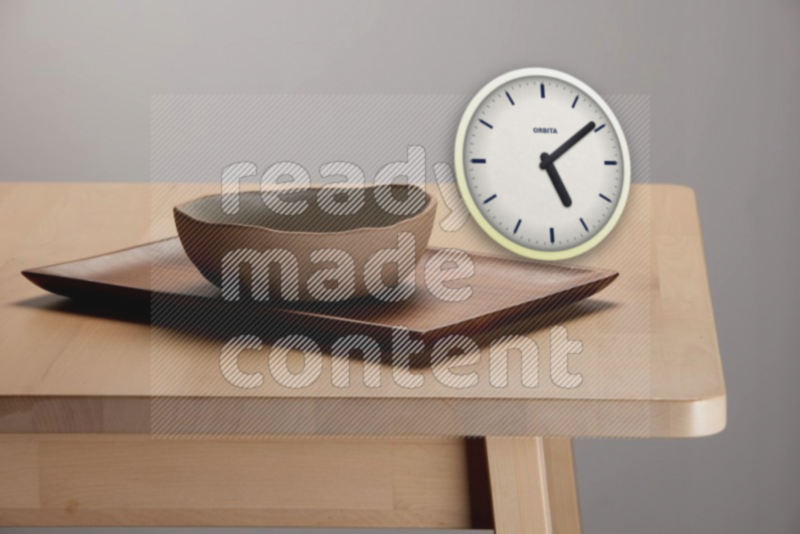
{"hour": 5, "minute": 9}
